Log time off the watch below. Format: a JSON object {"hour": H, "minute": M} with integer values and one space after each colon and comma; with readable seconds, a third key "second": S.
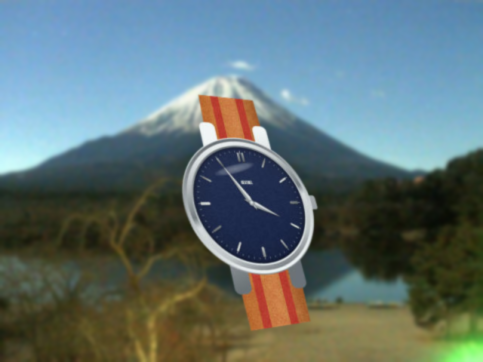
{"hour": 3, "minute": 55}
